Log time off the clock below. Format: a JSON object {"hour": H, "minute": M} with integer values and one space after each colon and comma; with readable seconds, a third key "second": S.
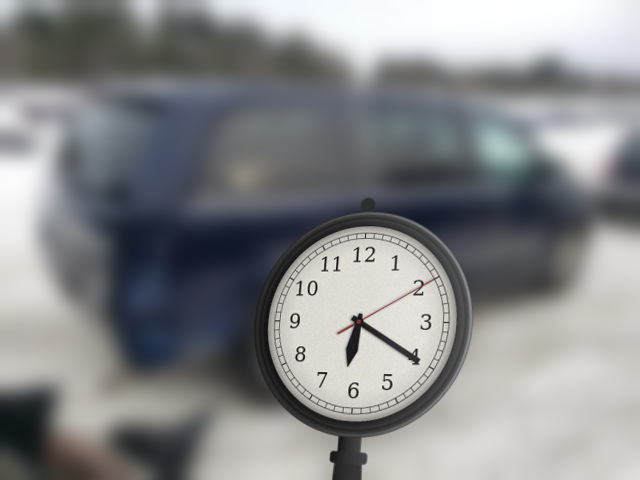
{"hour": 6, "minute": 20, "second": 10}
